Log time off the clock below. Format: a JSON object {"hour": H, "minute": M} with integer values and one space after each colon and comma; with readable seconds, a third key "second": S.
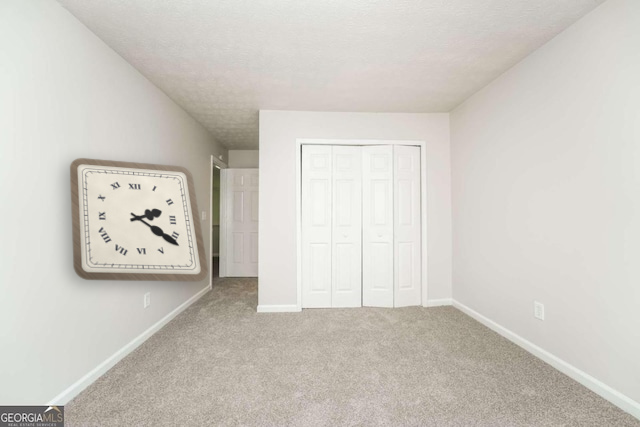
{"hour": 2, "minute": 21}
